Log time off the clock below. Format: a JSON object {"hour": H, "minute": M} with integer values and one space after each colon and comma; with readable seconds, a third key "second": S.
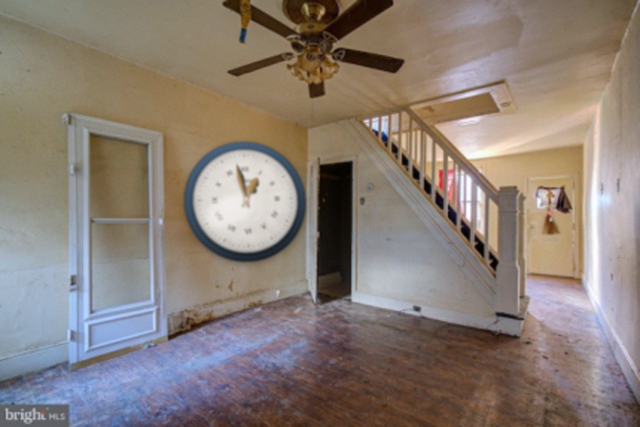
{"hour": 12, "minute": 58}
